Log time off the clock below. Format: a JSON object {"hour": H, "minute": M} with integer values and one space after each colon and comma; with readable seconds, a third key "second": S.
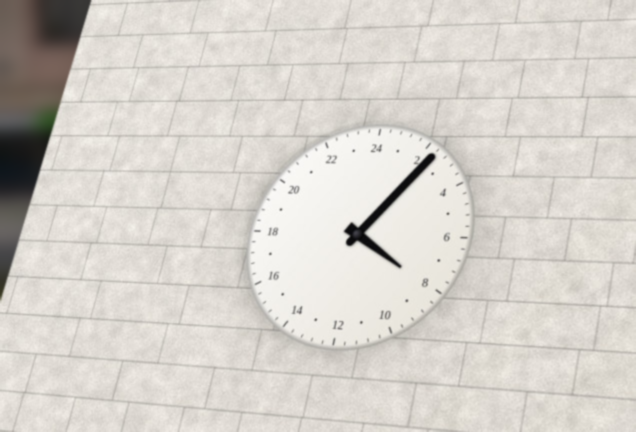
{"hour": 8, "minute": 6}
